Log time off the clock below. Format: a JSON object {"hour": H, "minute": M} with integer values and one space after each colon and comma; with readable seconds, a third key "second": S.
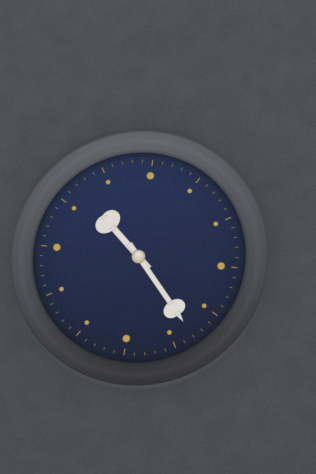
{"hour": 10, "minute": 23}
